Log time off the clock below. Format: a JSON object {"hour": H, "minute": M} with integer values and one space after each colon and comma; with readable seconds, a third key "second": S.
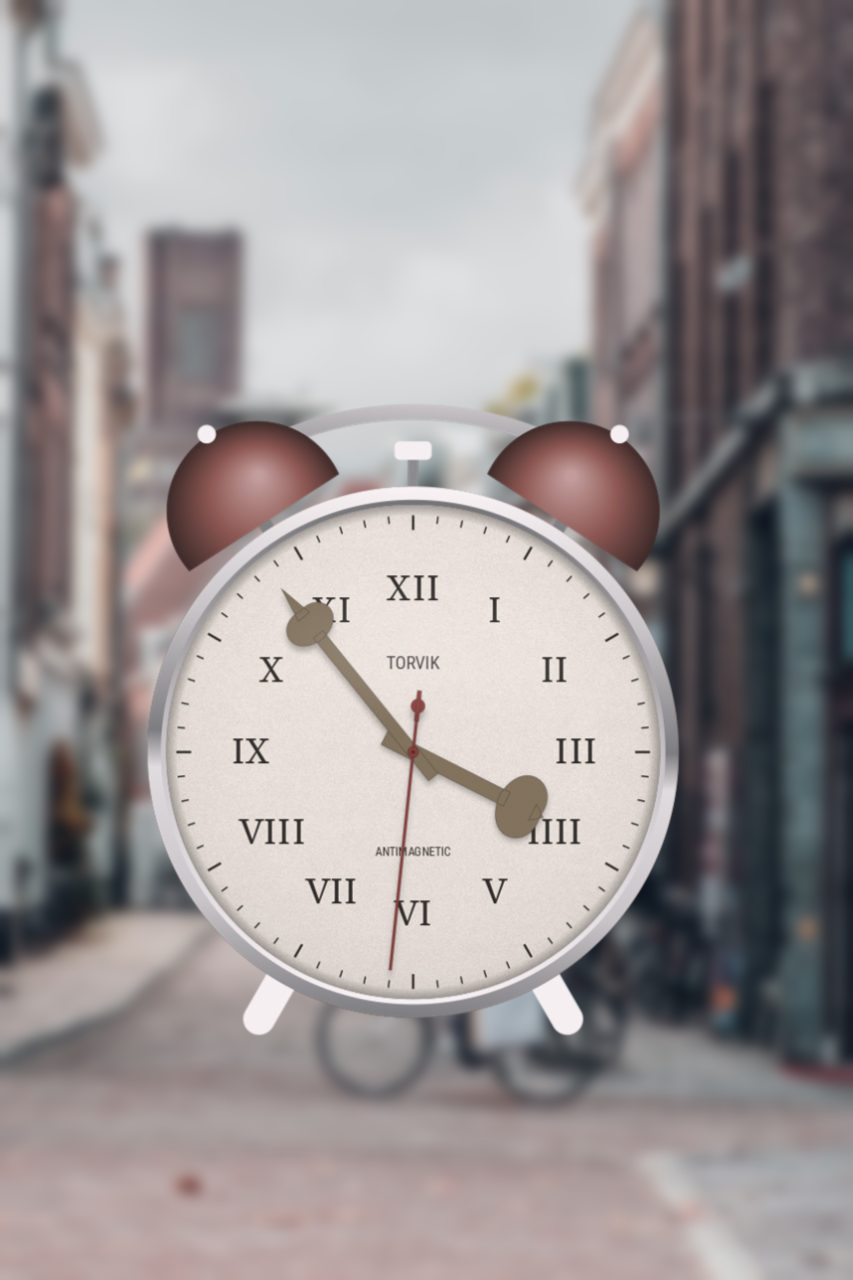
{"hour": 3, "minute": 53, "second": 31}
